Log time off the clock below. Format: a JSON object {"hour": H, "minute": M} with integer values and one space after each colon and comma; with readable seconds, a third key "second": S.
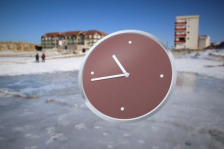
{"hour": 10, "minute": 43}
